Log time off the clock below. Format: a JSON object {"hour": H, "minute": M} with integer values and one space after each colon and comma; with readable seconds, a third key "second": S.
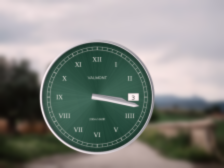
{"hour": 3, "minute": 17}
